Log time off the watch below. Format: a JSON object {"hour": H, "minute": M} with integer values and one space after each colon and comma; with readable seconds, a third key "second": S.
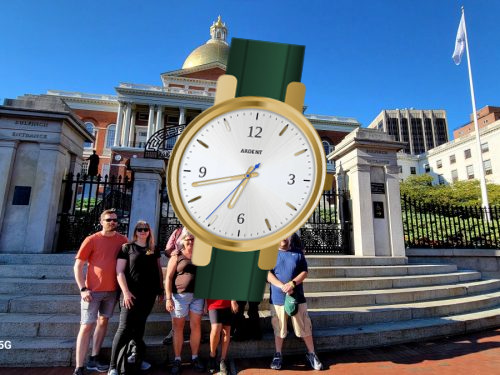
{"hour": 6, "minute": 42, "second": 36}
